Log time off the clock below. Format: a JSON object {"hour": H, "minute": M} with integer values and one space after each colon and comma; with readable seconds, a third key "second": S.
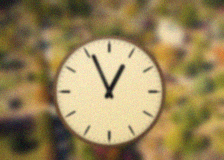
{"hour": 12, "minute": 56}
